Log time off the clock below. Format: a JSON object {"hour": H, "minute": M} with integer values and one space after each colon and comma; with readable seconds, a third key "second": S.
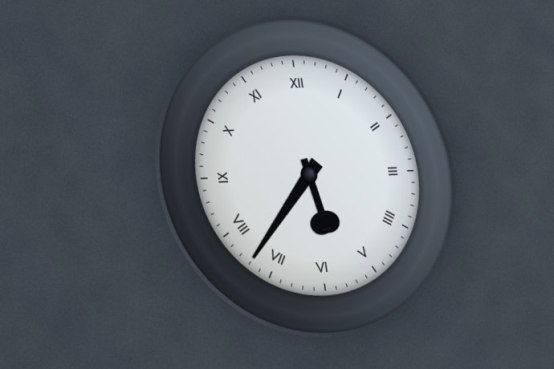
{"hour": 5, "minute": 37}
